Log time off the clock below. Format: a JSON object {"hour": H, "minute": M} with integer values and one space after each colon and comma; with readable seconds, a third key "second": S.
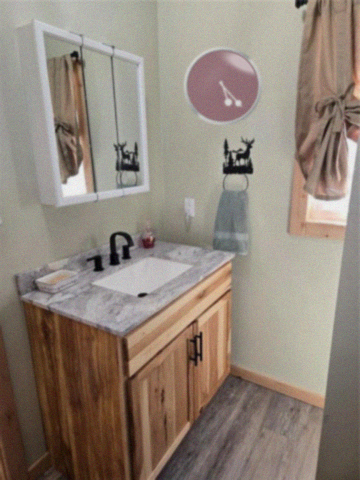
{"hour": 5, "minute": 23}
